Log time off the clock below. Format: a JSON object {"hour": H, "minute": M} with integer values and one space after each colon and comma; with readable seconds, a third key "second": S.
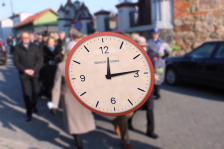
{"hour": 12, "minute": 14}
